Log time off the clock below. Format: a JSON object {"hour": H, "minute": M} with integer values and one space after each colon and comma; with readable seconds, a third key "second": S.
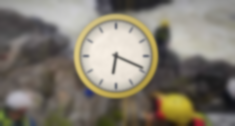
{"hour": 6, "minute": 19}
